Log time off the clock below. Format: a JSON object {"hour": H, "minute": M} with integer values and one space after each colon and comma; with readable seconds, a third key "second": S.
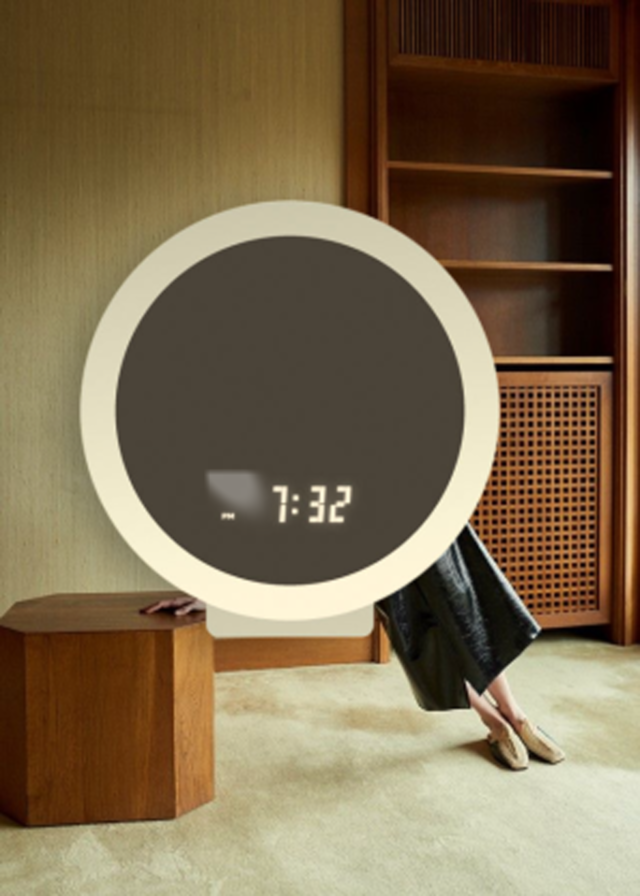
{"hour": 7, "minute": 32}
